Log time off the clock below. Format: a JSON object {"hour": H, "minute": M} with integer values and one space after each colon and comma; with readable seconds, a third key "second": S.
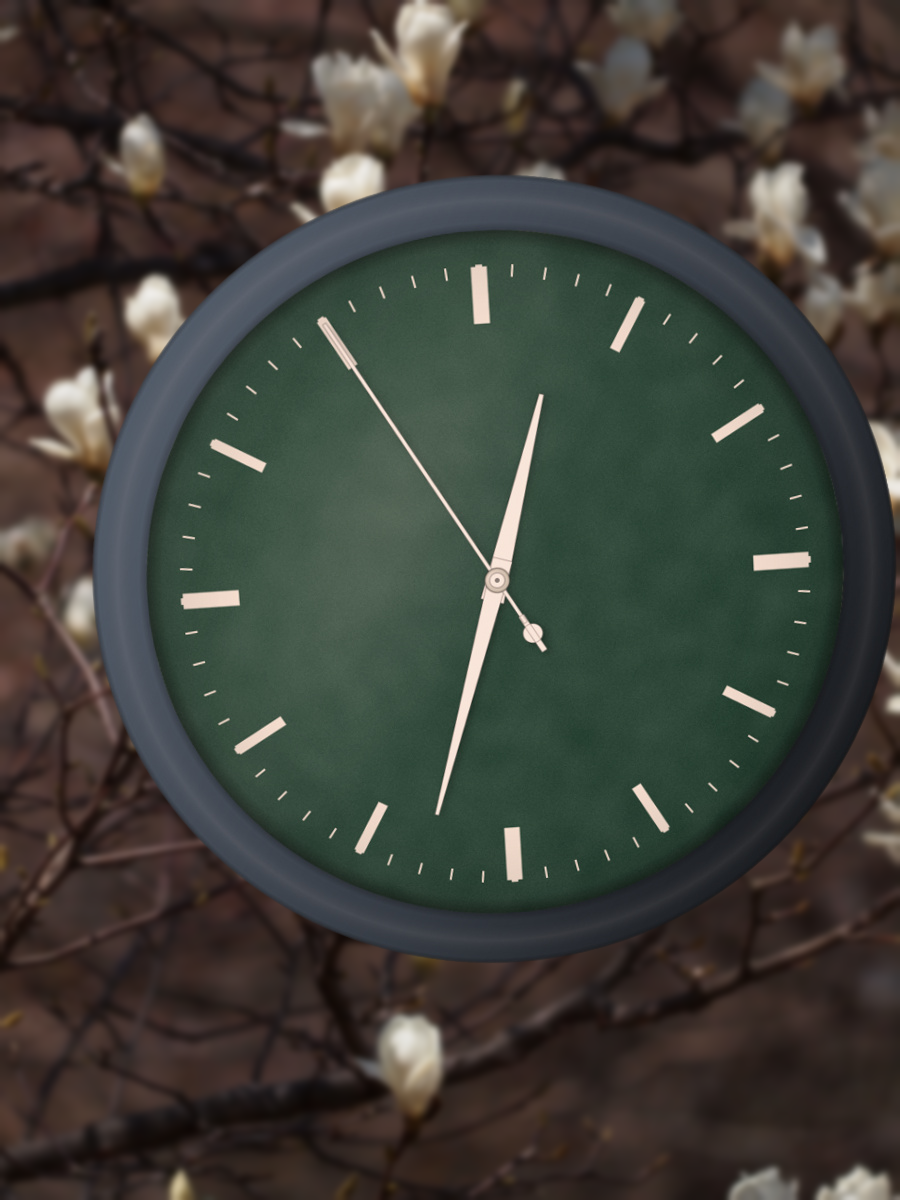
{"hour": 12, "minute": 32, "second": 55}
